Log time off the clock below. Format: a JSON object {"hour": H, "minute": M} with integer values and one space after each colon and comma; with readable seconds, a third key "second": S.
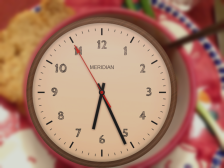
{"hour": 6, "minute": 25, "second": 55}
